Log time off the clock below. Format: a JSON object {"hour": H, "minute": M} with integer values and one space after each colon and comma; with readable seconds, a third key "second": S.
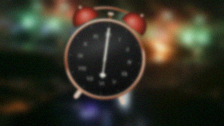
{"hour": 6, "minute": 0}
